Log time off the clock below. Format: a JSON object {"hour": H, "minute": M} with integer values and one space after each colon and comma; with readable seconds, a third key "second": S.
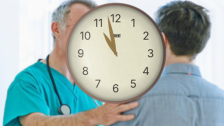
{"hour": 10, "minute": 58}
